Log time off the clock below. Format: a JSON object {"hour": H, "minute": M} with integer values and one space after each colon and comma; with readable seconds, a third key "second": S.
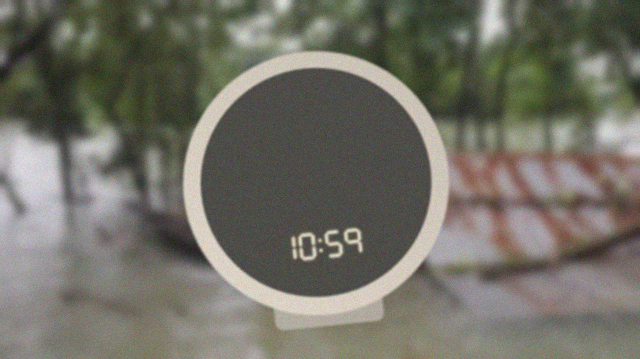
{"hour": 10, "minute": 59}
